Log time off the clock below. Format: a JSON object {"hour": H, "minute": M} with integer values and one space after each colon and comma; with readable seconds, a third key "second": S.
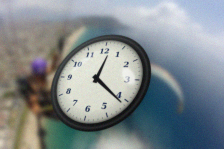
{"hour": 12, "minute": 21}
